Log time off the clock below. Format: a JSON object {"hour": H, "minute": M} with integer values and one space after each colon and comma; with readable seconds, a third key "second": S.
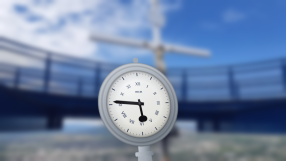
{"hour": 5, "minute": 46}
